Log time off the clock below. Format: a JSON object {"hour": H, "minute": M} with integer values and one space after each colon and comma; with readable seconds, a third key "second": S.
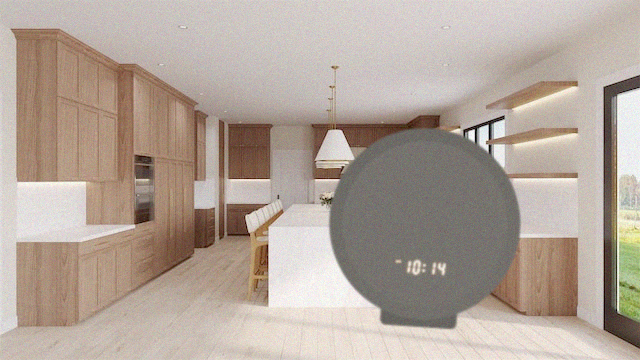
{"hour": 10, "minute": 14}
